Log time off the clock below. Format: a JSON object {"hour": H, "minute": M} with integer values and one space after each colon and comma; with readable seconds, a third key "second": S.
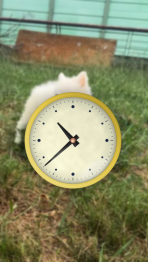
{"hour": 10, "minute": 38}
